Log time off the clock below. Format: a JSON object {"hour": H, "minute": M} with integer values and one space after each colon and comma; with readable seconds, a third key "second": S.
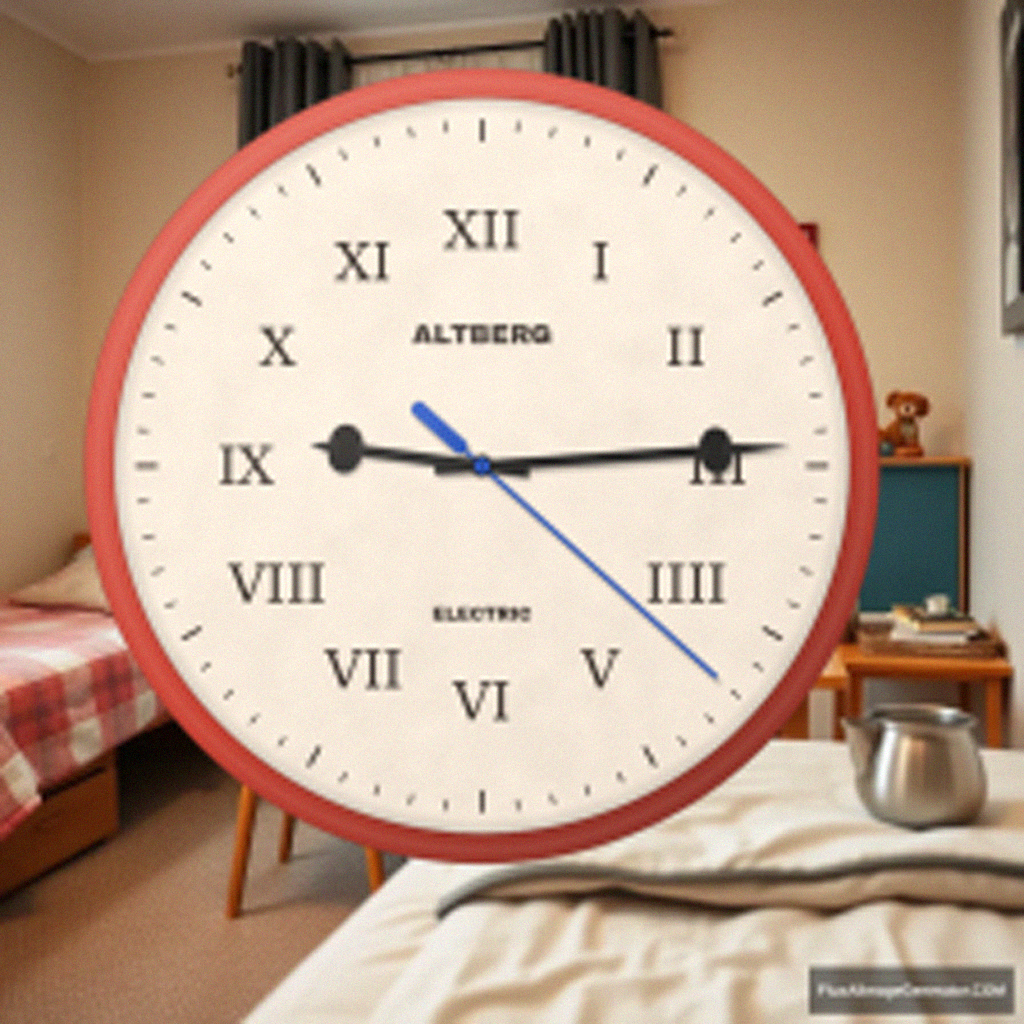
{"hour": 9, "minute": 14, "second": 22}
